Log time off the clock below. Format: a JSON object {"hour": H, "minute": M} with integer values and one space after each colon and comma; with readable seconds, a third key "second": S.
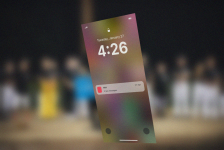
{"hour": 4, "minute": 26}
